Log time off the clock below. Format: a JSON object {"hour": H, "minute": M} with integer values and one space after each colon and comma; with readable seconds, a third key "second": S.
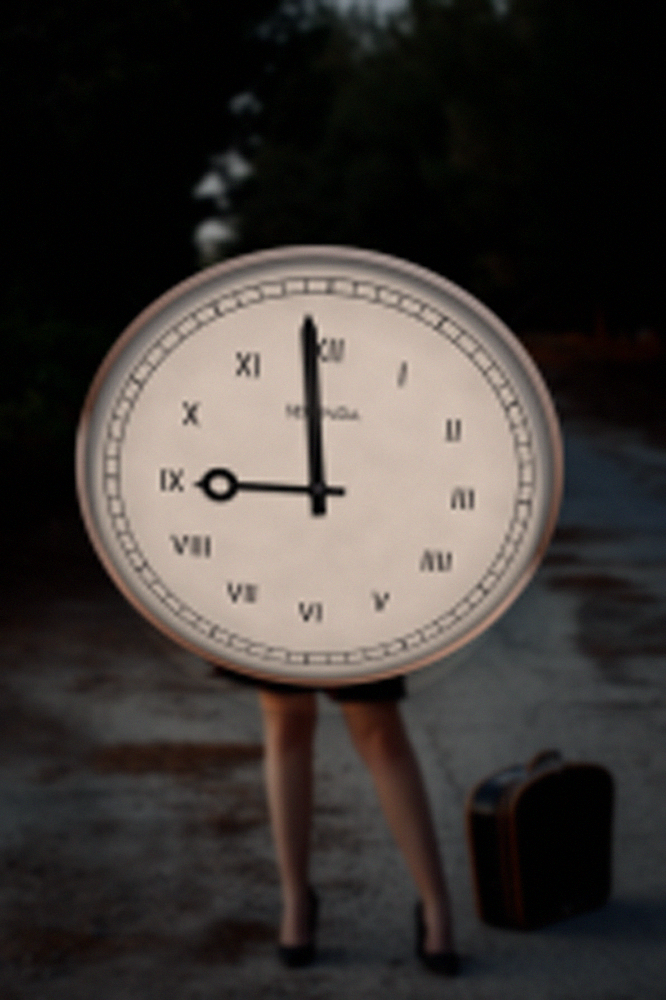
{"hour": 8, "minute": 59}
